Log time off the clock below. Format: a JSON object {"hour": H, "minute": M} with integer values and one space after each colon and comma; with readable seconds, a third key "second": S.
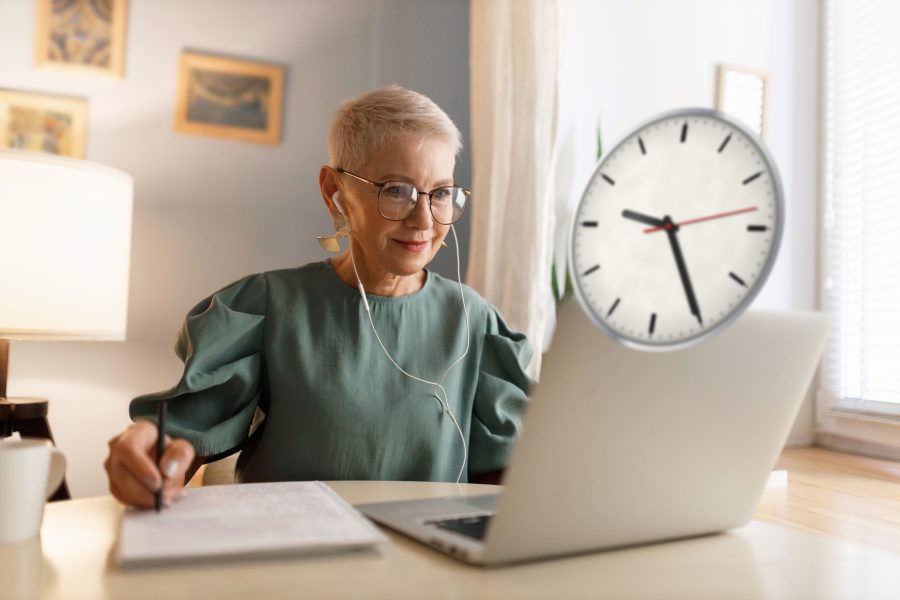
{"hour": 9, "minute": 25, "second": 13}
